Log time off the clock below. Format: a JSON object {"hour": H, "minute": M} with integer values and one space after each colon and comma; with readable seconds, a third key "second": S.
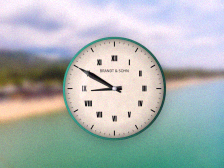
{"hour": 8, "minute": 50}
